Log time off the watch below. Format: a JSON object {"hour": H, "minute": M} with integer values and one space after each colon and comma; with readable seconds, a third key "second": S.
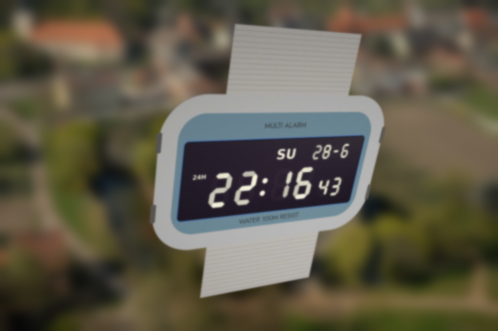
{"hour": 22, "minute": 16, "second": 43}
